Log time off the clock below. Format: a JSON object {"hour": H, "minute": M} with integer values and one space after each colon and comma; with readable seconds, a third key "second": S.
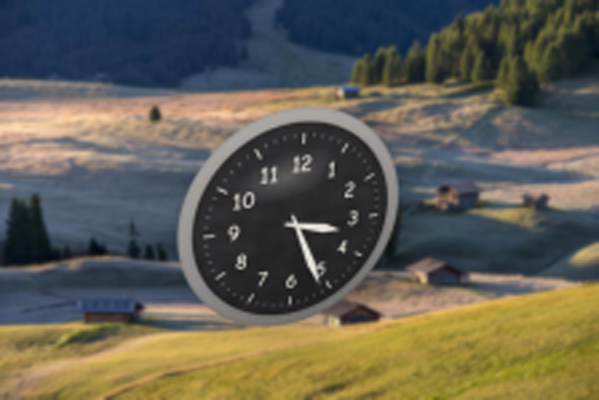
{"hour": 3, "minute": 26}
